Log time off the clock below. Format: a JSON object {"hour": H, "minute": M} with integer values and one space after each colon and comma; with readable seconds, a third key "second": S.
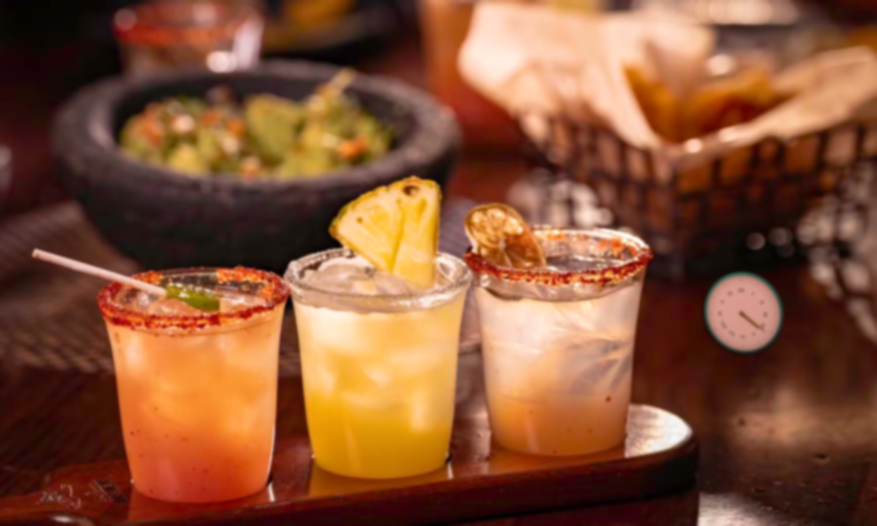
{"hour": 4, "minute": 21}
